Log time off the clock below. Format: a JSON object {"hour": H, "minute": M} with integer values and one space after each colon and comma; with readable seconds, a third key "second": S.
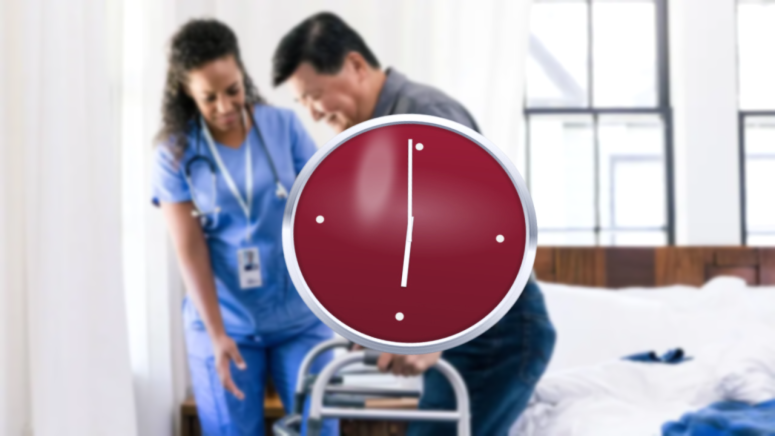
{"hour": 5, "minute": 59}
